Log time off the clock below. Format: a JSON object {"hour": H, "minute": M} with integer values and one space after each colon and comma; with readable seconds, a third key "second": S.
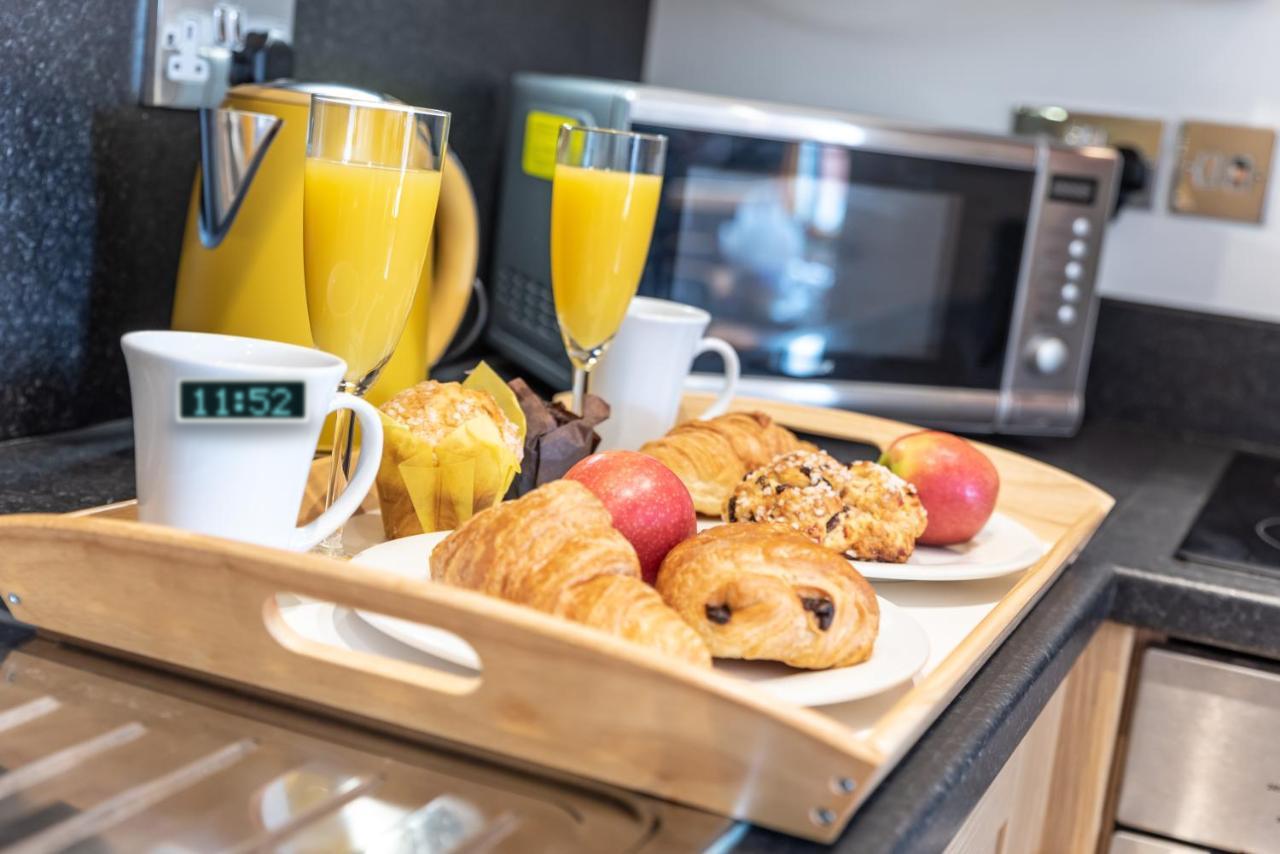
{"hour": 11, "minute": 52}
